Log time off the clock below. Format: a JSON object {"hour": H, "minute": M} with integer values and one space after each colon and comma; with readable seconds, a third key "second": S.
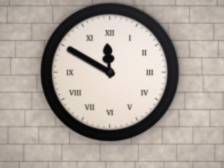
{"hour": 11, "minute": 50}
